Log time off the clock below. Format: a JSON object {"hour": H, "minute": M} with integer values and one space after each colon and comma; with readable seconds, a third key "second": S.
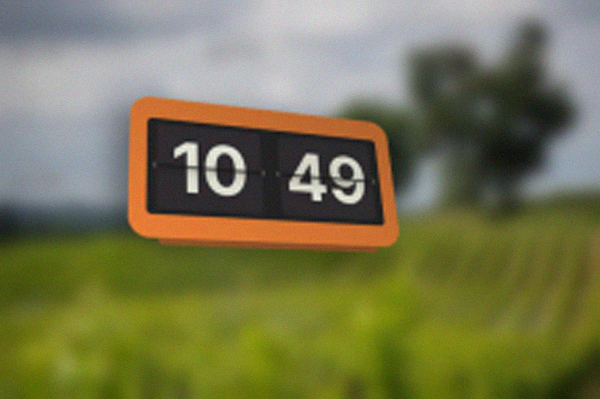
{"hour": 10, "minute": 49}
